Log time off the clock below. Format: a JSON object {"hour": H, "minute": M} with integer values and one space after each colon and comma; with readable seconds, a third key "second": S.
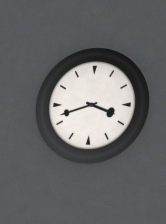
{"hour": 3, "minute": 42}
